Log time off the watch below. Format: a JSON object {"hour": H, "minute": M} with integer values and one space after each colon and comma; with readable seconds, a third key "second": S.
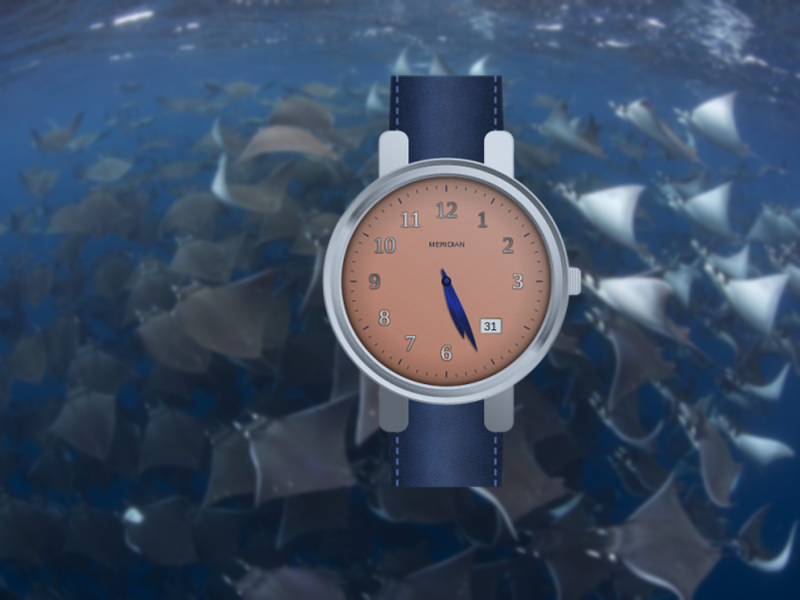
{"hour": 5, "minute": 26}
